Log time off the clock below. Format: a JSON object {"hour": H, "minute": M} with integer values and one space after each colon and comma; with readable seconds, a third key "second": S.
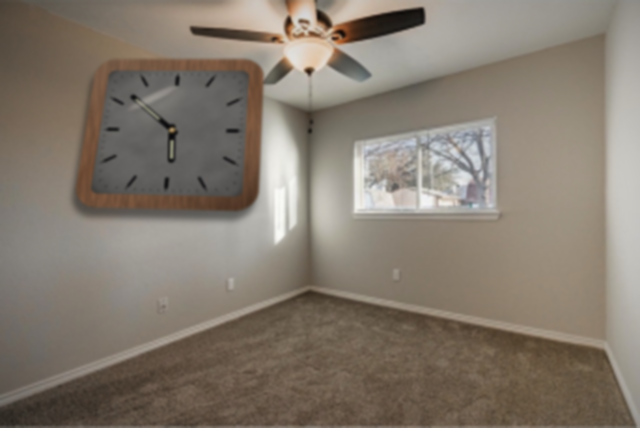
{"hour": 5, "minute": 52}
